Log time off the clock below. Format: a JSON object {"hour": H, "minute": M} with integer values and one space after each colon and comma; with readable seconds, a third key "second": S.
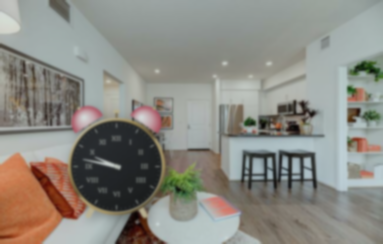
{"hour": 9, "minute": 47}
